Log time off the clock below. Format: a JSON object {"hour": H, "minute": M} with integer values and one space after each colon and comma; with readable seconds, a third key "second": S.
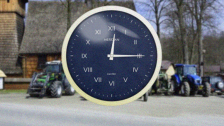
{"hour": 12, "minute": 15}
